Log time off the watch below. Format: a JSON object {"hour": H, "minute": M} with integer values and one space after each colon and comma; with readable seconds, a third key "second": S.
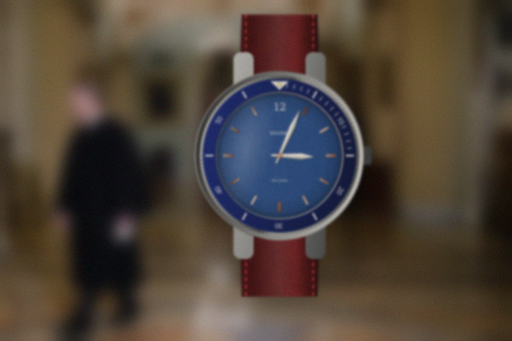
{"hour": 3, "minute": 4}
